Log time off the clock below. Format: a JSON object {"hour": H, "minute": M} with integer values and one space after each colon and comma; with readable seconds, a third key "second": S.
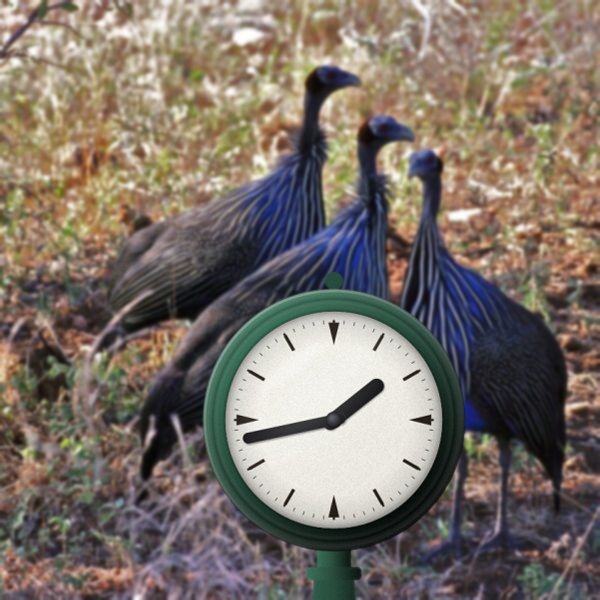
{"hour": 1, "minute": 43}
